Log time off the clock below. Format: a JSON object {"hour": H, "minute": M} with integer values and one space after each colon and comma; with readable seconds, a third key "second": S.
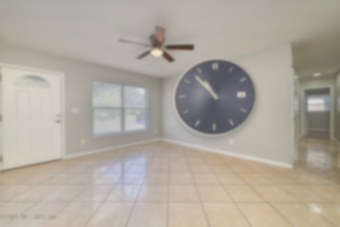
{"hour": 10, "minute": 53}
